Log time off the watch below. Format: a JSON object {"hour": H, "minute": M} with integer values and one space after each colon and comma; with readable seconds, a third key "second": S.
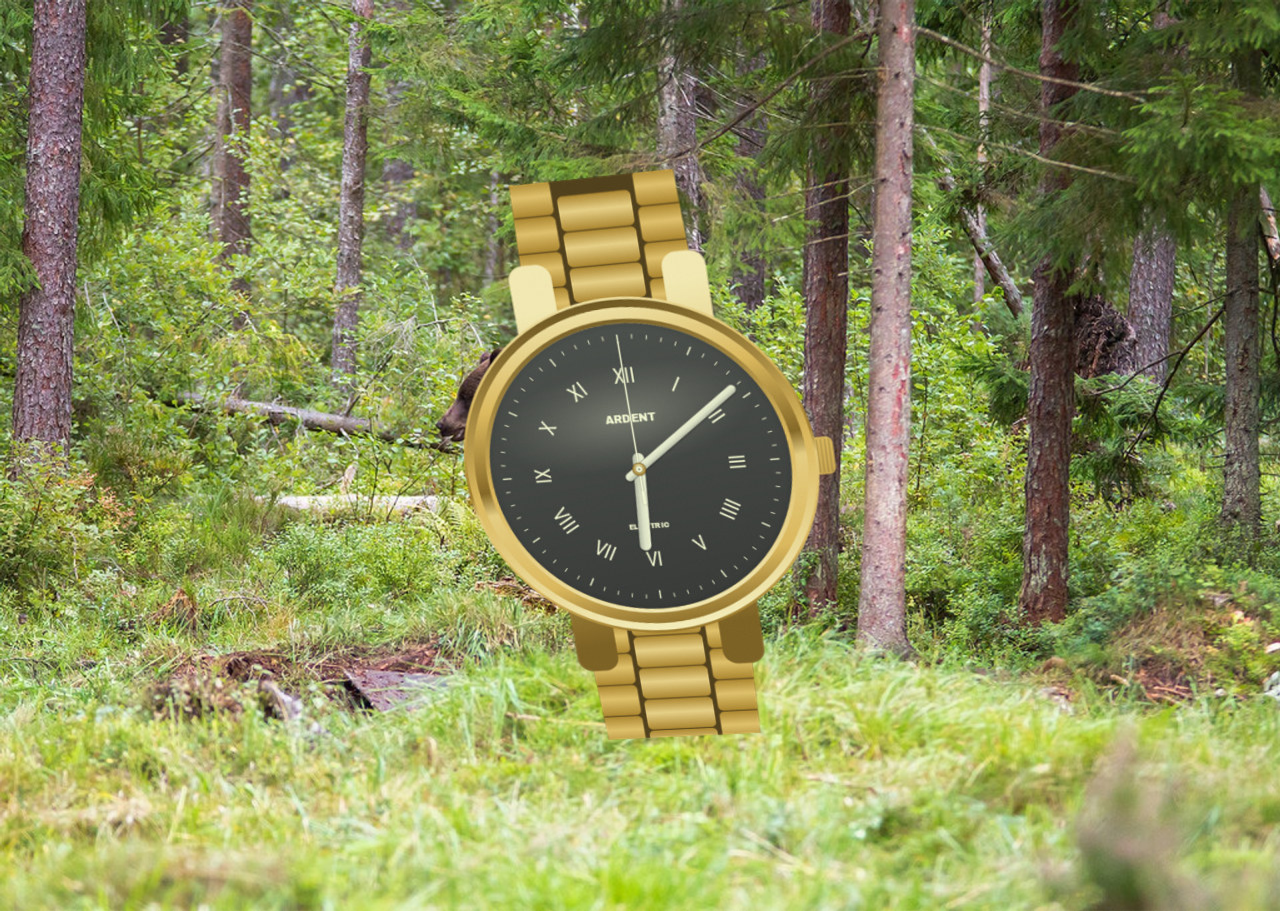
{"hour": 6, "minute": 9, "second": 0}
